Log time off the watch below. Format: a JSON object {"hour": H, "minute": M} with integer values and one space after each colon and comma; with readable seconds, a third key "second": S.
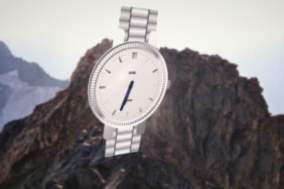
{"hour": 6, "minute": 33}
